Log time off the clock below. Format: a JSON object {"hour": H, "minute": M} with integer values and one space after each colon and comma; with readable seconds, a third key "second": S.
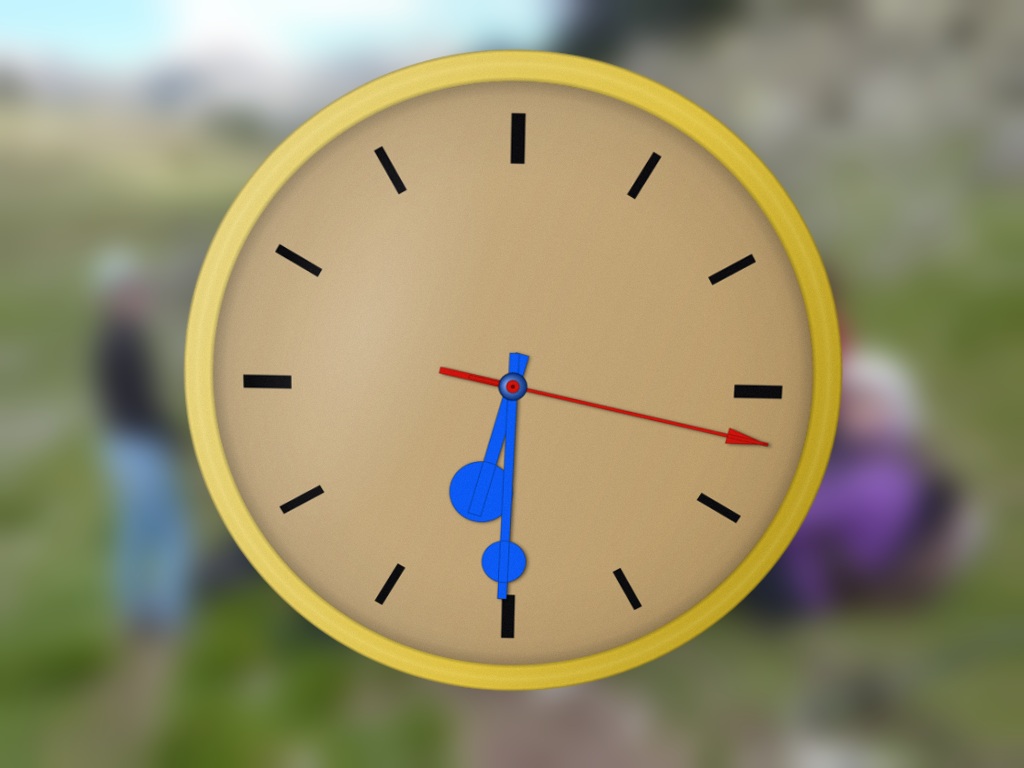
{"hour": 6, "minute": 30, "second": 17}
